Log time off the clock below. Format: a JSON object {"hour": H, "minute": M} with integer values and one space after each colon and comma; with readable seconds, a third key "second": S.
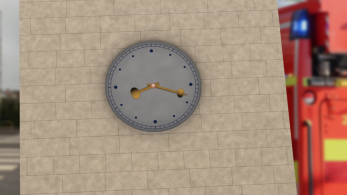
{"hour": 8, "minute": 18}
